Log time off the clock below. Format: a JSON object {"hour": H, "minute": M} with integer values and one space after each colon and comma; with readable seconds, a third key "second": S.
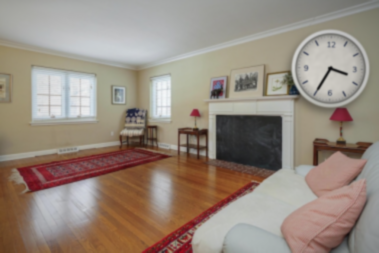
{"hour": 3, "minute": 35}
